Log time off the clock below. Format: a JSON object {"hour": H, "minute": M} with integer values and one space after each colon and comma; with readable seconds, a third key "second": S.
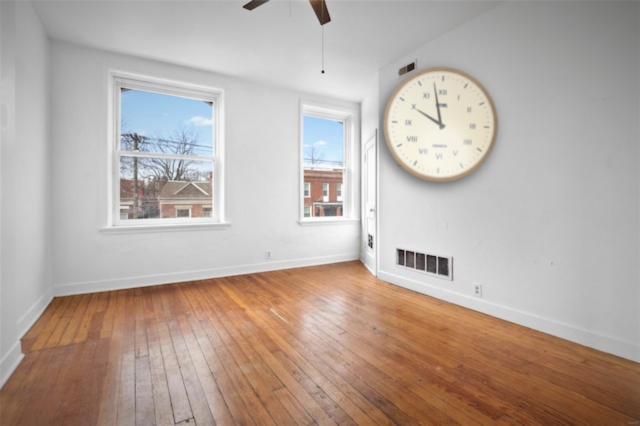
{"hour": 9, "minute": 58}
